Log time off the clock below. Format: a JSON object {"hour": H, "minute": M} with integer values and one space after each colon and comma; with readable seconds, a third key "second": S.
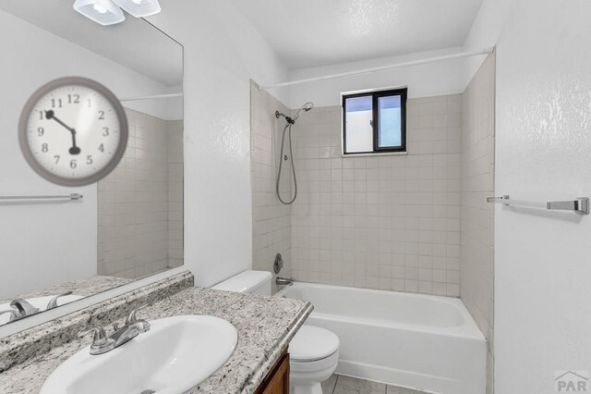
{"hour": 5, "minute": 51}
